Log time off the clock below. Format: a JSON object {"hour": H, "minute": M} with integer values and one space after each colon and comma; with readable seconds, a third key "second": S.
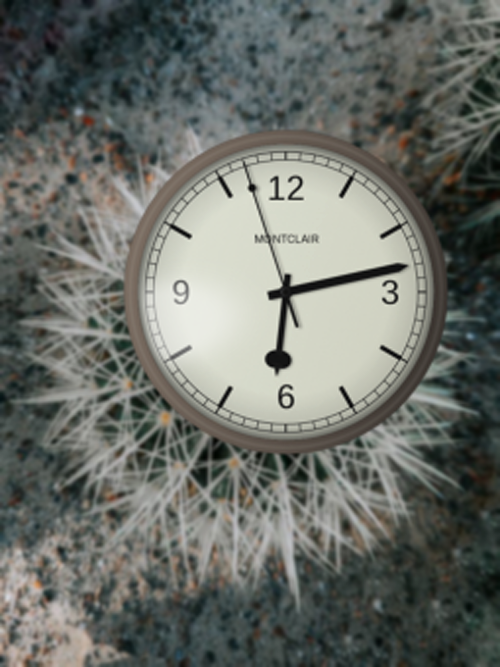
{"hour": 6, "minute": 12, "second": 57}
